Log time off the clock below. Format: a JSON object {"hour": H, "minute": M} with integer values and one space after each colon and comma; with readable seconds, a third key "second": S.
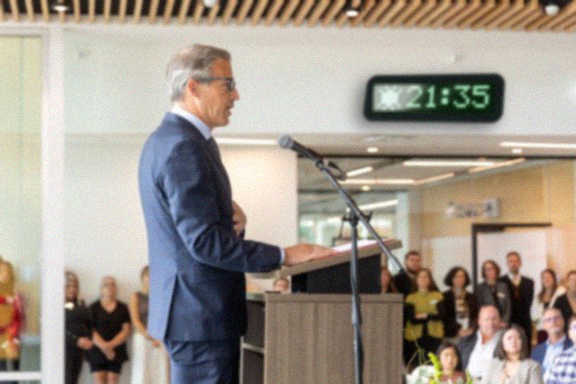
{"hour": 21, "minute": 35}
